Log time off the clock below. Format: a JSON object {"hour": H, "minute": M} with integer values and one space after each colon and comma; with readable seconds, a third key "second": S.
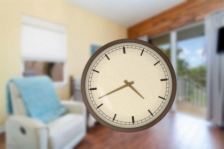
{"hour": 4, "minute": 42}
